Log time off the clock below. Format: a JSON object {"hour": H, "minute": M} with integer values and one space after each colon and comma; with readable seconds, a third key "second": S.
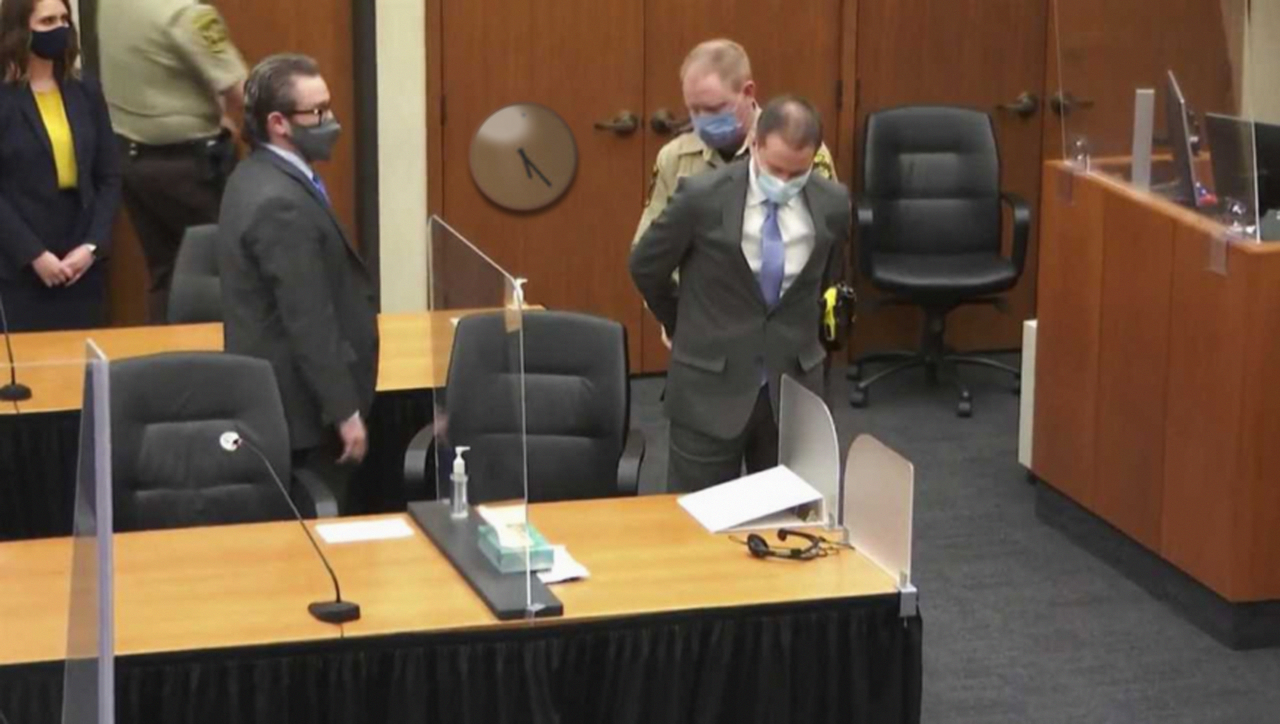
{"hour": 5, "minute": 23}
